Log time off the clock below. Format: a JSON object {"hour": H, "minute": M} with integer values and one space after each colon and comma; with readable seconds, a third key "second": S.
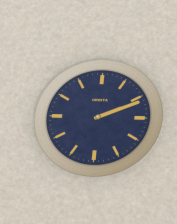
{"hour": 2, "minute": 11}
